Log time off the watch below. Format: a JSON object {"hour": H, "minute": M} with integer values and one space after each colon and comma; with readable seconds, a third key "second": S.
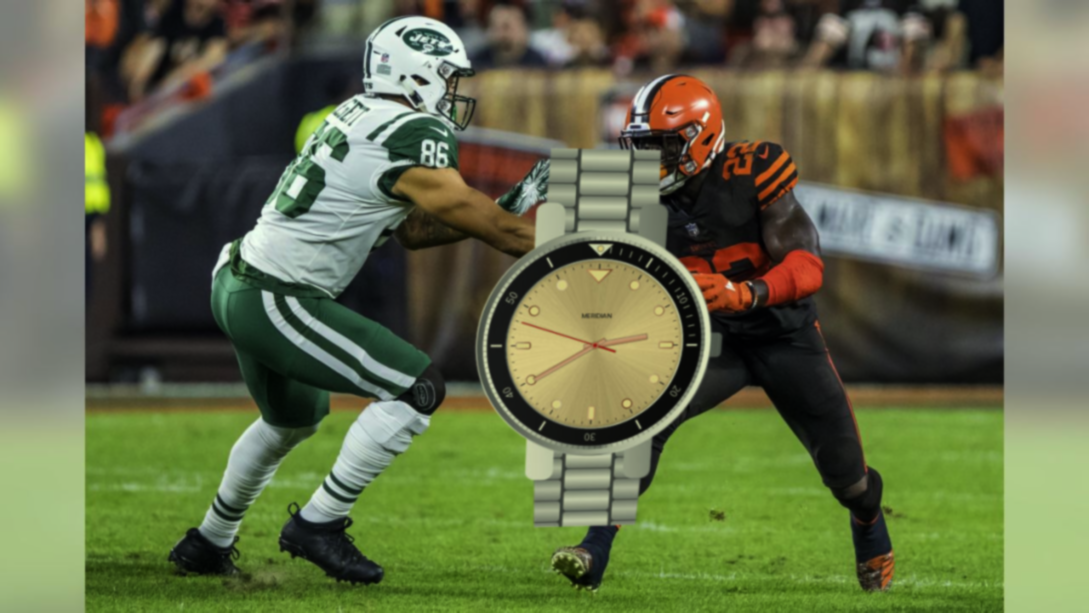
{"hour": 2, "minute": 39, "second": 48}
